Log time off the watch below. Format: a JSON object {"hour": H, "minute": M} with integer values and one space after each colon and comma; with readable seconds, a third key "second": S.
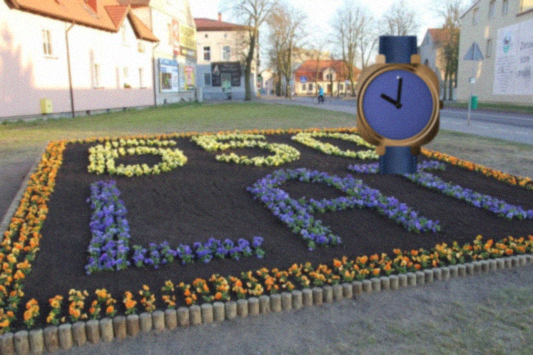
{"hour": 10, "minute": 1}
